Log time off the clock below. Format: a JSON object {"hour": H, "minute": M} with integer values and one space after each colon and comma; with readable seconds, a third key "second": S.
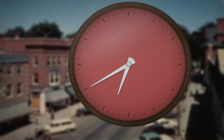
{"hour": 6, "minute": 40}
